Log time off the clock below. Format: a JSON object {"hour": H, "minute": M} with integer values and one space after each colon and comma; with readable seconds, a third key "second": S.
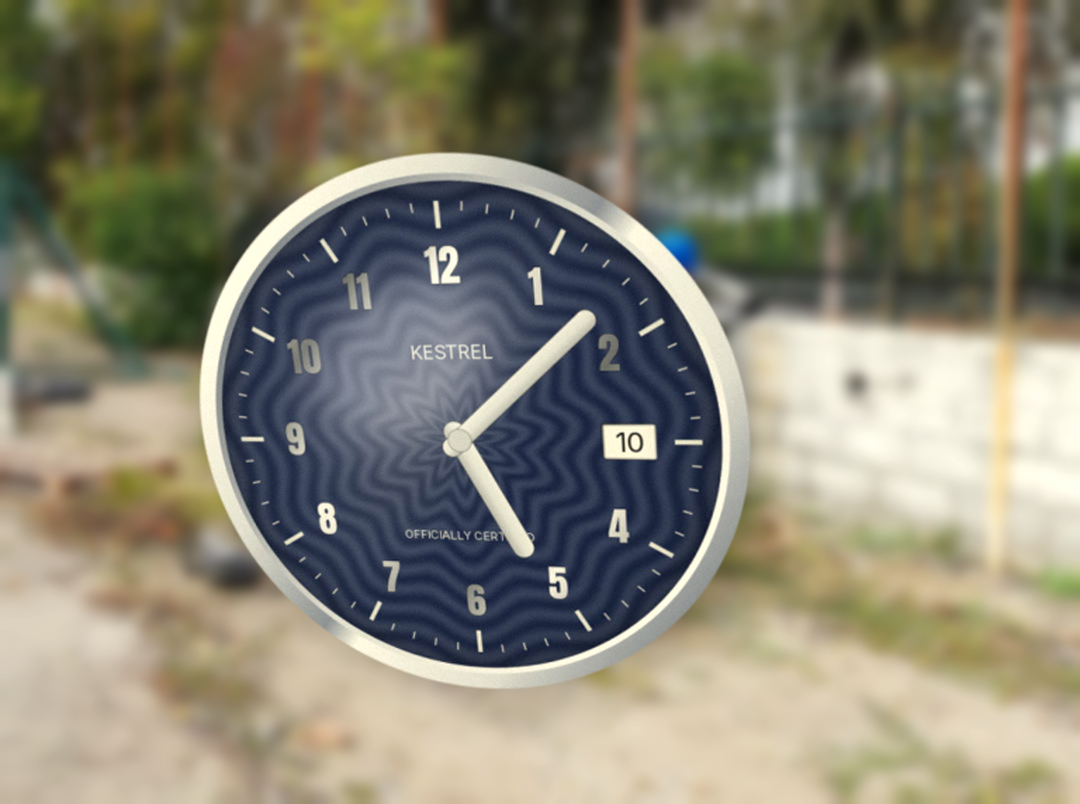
{"hour": 5, "minute": 8}
